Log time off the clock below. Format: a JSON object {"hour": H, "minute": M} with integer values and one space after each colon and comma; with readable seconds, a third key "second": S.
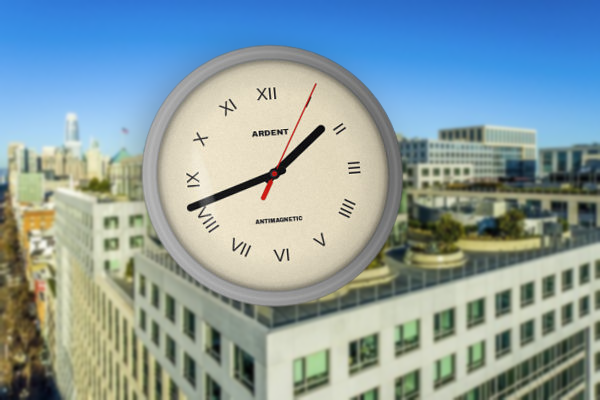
{"hour": 1, "minute": 42, "second": 5}
